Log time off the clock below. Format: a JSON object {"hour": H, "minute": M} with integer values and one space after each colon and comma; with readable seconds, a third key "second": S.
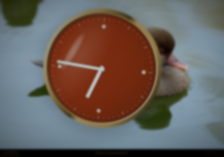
{"hour": 6, "minute": 46}
